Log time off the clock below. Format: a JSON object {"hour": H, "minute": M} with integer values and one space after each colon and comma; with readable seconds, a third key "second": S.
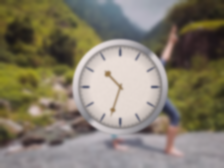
{"hour": 10, "minute": 33}
